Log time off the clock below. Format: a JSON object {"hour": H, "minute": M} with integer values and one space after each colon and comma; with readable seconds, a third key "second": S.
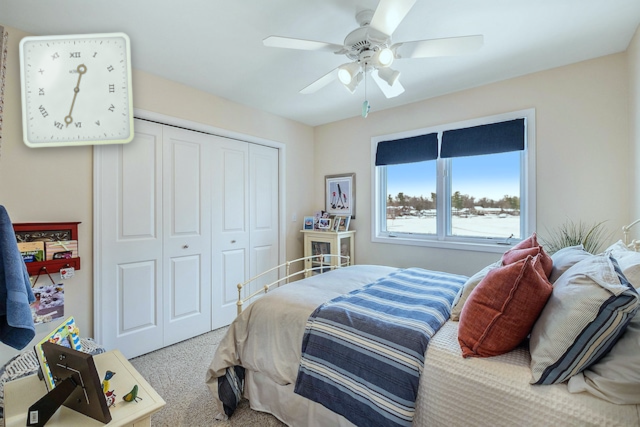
{"hour": 12, "minute": 33}
